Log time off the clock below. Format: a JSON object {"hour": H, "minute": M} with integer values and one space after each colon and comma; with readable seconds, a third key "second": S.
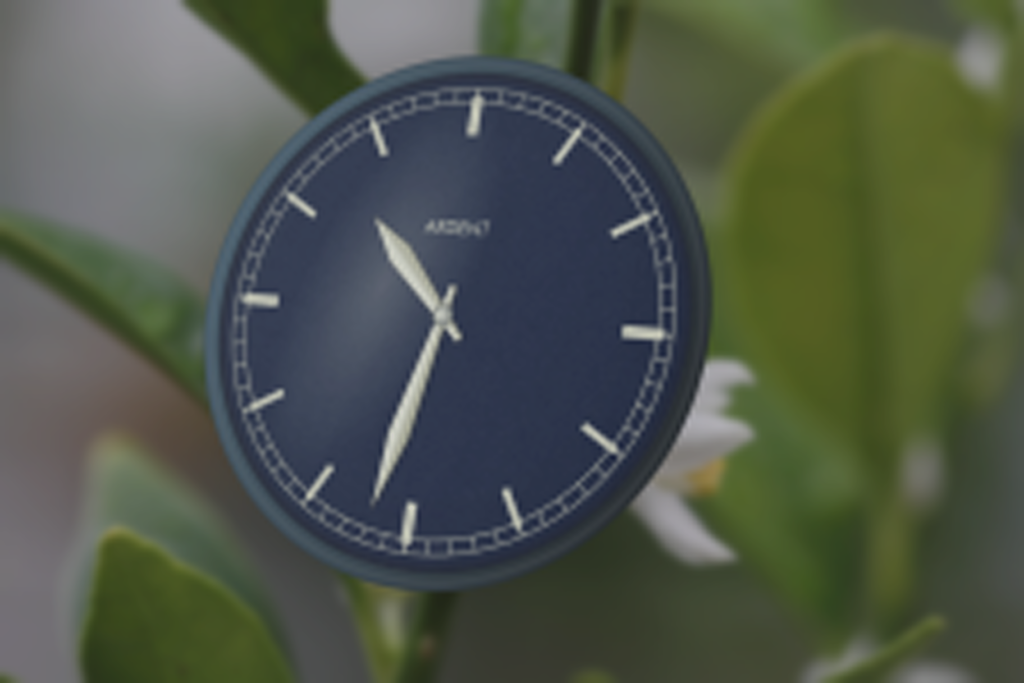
{"hour": 10, "minute": 32}
